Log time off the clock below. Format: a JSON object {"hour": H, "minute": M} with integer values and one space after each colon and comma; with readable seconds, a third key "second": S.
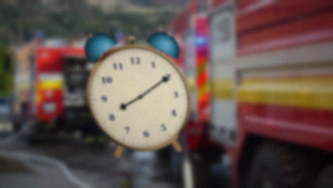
{"hour": 8, "minute": 10}
